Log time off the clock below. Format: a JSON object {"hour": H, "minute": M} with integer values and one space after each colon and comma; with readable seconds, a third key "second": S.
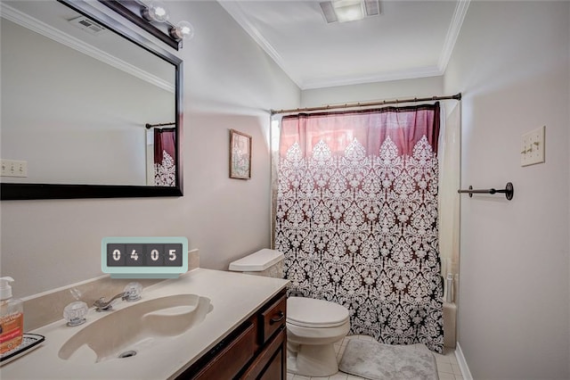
{"hour": 4, "minute": 5}
